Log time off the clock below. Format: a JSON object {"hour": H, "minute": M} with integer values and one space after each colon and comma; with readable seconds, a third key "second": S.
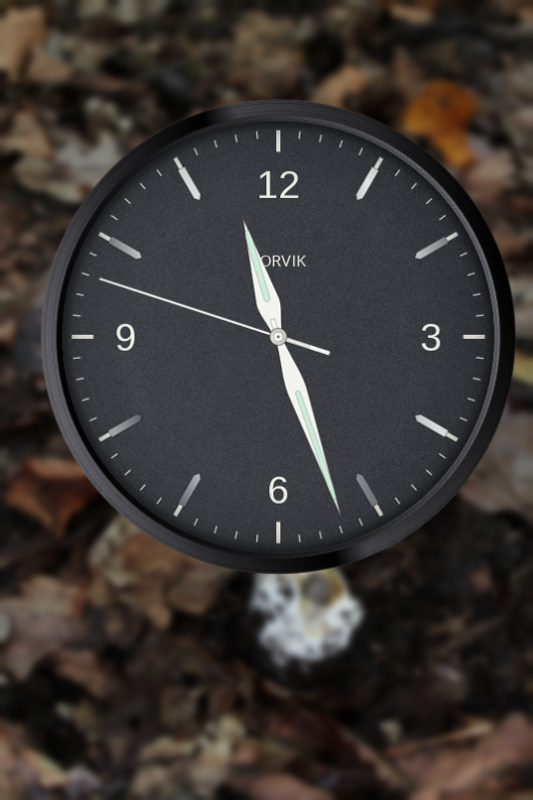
{"hour": 11, "minute": 26, "second": 48}
